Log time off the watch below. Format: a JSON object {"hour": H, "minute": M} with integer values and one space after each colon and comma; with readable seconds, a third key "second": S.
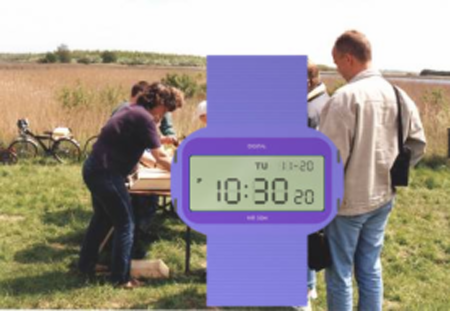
{"hour": 10, "minute": 30, "second": 20}
